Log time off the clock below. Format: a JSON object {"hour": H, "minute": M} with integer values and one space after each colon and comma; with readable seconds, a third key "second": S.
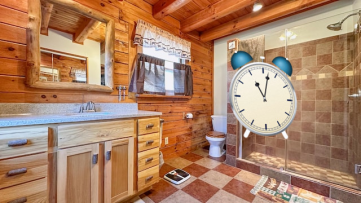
{"hour": 11, "minute": 2}
